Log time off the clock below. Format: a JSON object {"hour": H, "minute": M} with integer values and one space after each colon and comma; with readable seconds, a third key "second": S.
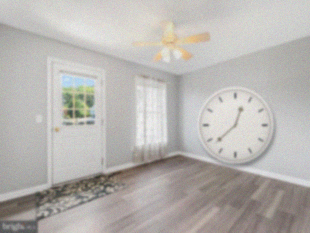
{"hour": 12, "minute": 38}
